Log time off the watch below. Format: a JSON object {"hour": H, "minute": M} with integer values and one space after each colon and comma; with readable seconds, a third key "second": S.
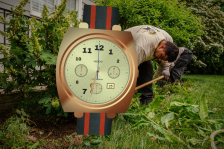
{"hour": 6, "minute": 32}
